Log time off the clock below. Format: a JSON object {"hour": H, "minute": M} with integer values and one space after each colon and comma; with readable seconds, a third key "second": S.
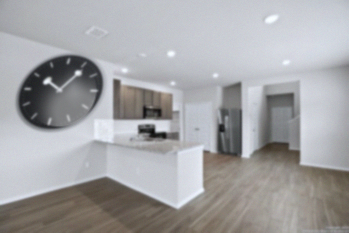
{"hour": 10, "minute": 6}
